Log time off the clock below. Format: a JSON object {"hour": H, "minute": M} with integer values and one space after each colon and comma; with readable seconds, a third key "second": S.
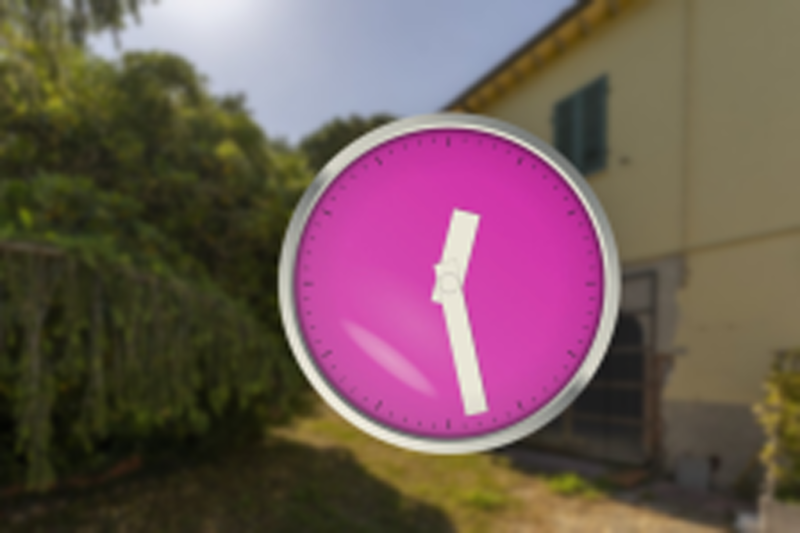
{"hour": 12, "minute": 28}
